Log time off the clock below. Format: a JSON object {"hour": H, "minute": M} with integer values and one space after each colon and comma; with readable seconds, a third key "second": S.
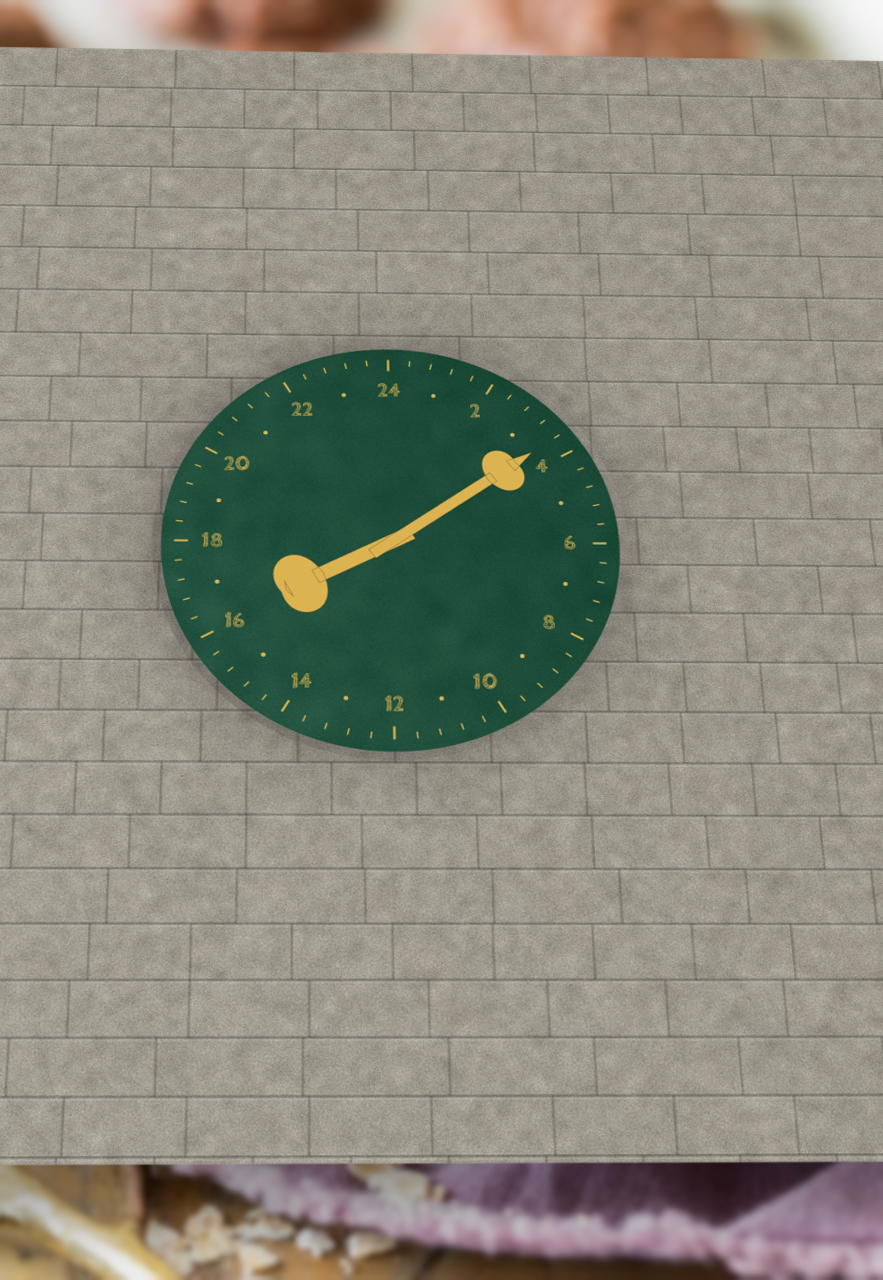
{"hour": 16, "minute": 9}
